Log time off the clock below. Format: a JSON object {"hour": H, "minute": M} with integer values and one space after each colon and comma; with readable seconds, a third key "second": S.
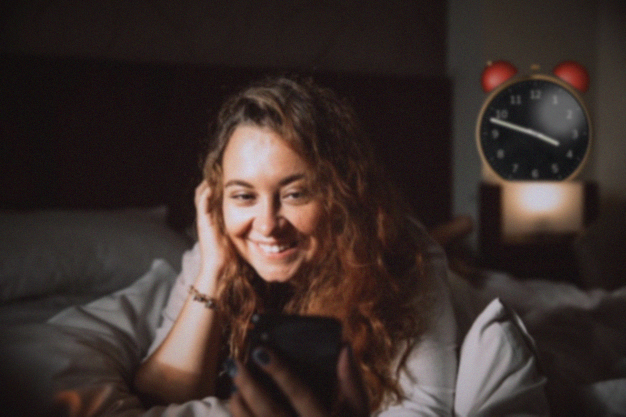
{"hour": 3, "minute": 48}
